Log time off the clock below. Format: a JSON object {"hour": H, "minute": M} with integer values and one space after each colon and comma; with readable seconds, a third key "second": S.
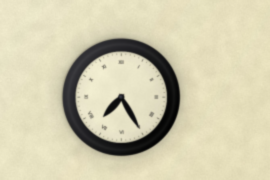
{"hour": 7, "minute": 25}
